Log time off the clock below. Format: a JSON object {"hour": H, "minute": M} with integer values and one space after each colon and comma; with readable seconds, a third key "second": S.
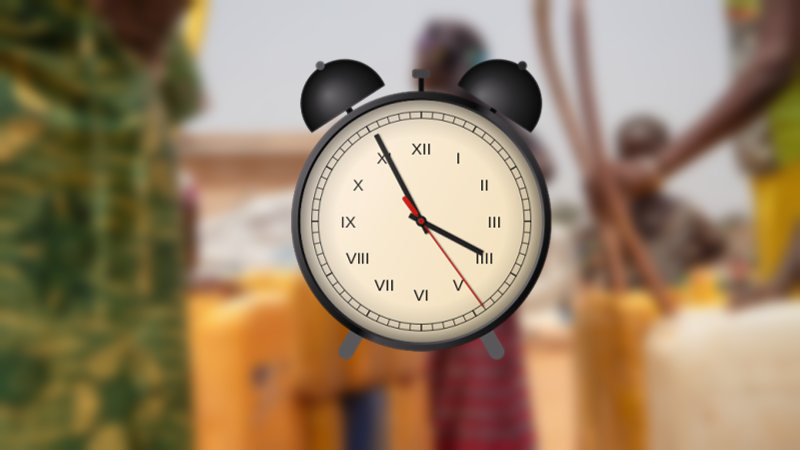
{"hour": 3, "minute": 55, "second": 24}
